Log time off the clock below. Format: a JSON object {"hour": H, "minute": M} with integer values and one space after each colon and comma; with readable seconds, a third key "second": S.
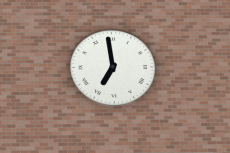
{"hour": 6, "minute": 59}
